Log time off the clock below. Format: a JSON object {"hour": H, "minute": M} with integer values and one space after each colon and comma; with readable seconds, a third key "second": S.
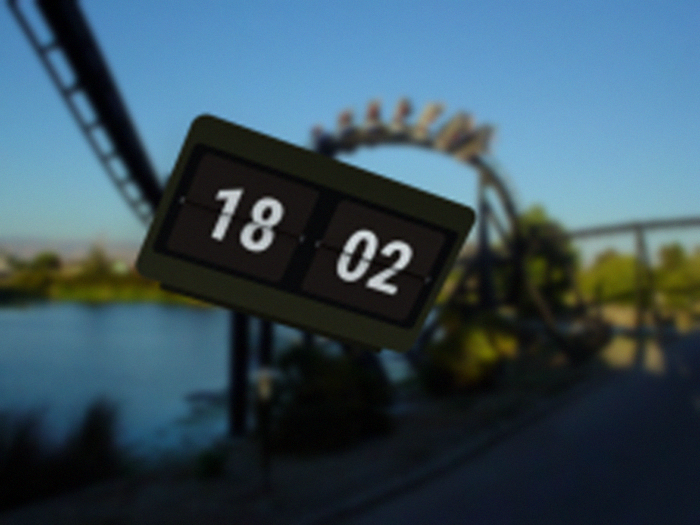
{"hour": 18, "minute": 2}
